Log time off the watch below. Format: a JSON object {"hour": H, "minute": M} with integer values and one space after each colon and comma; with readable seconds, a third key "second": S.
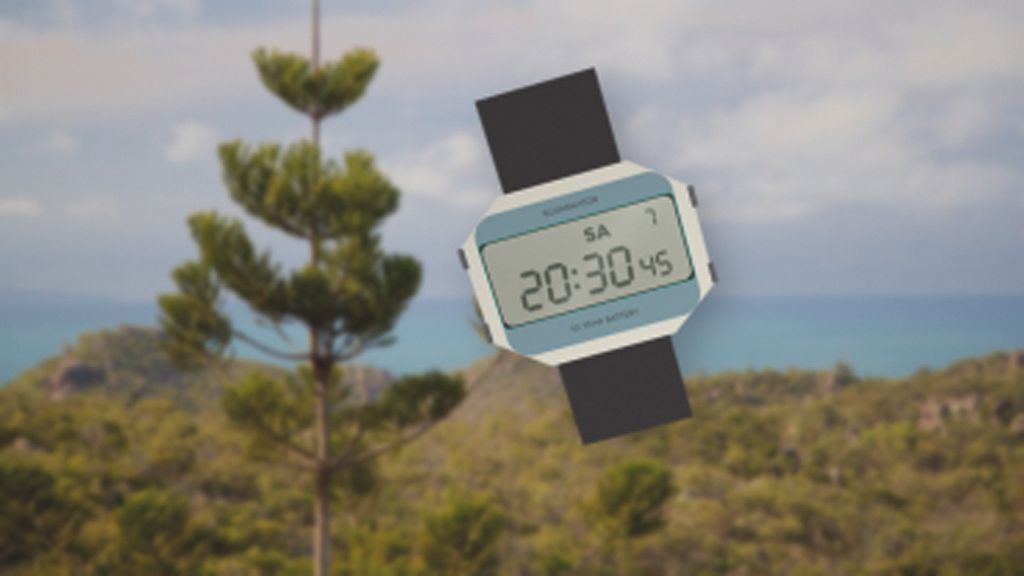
{"hour": 20, "minute": 30, "second": 45}
